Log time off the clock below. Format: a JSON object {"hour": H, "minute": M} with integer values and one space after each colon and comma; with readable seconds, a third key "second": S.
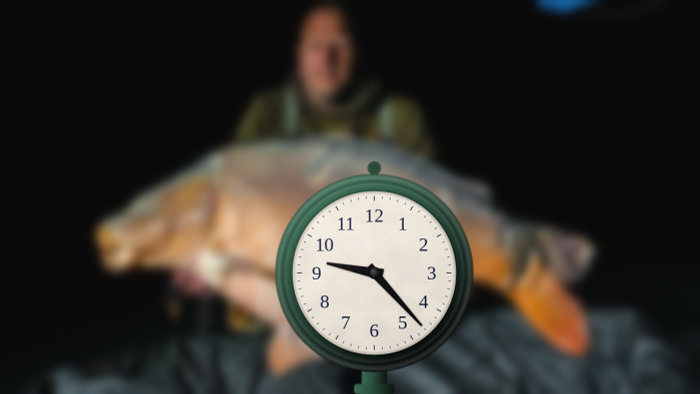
{"hour": 9, "minute": 23}
